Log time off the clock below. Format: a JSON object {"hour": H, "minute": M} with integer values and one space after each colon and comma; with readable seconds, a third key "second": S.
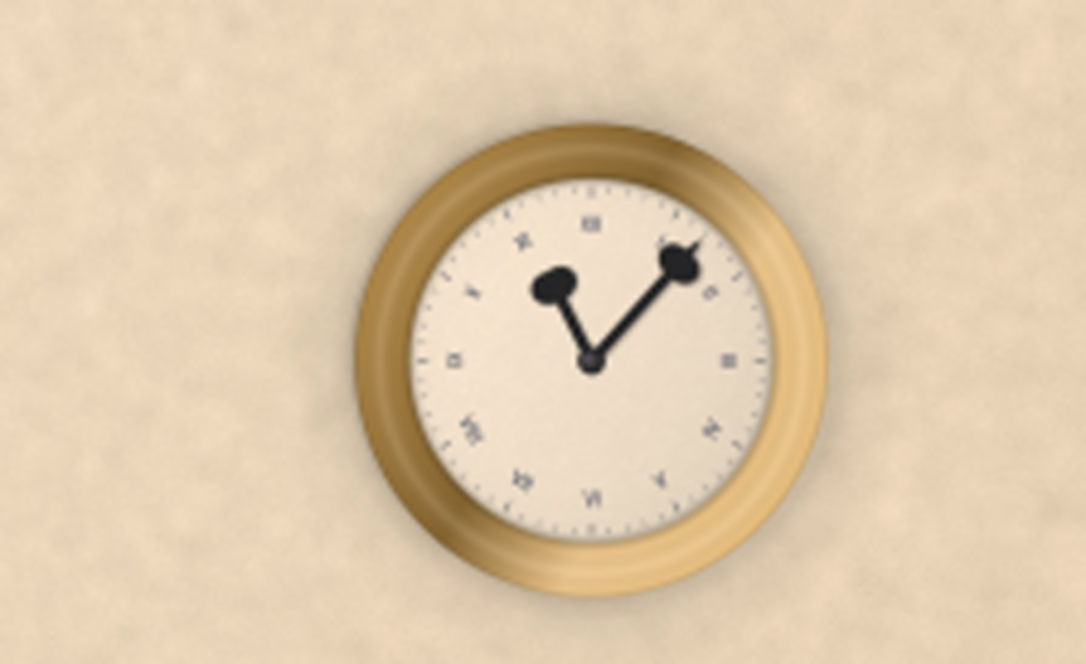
{"hour": 11, "minute": 7}
